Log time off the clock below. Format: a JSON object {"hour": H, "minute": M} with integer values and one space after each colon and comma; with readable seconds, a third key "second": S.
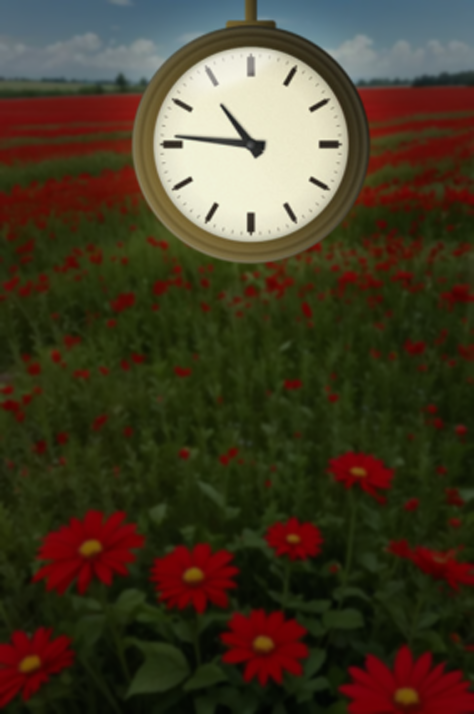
{"hour": 10, "minute": 46}
